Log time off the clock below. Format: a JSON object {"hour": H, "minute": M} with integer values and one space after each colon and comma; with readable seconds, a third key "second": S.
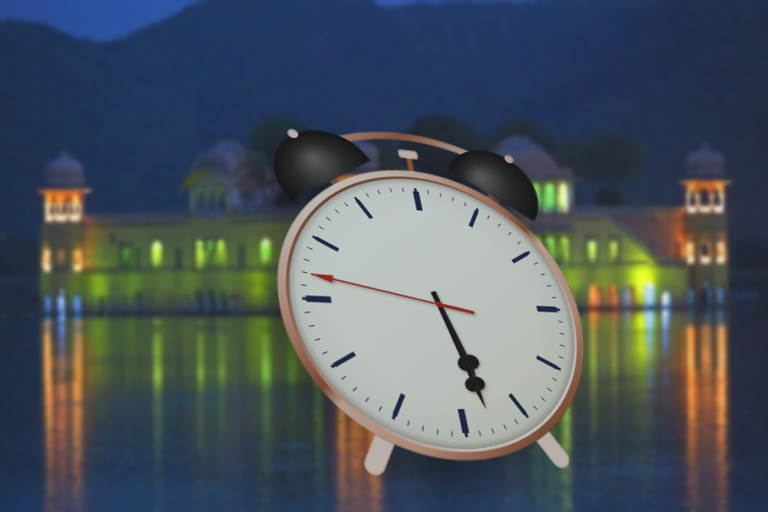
{"hour": 5, "minute": 27, "second": 47}
